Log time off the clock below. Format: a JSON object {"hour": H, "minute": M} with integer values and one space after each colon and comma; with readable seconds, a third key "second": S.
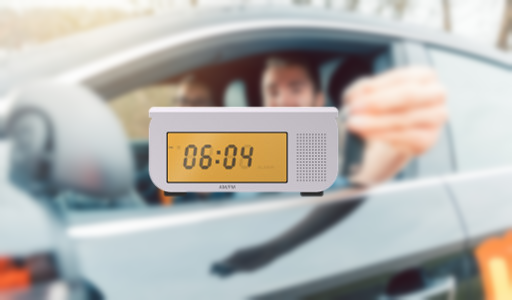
{"hour": 6, "minute": 4}
